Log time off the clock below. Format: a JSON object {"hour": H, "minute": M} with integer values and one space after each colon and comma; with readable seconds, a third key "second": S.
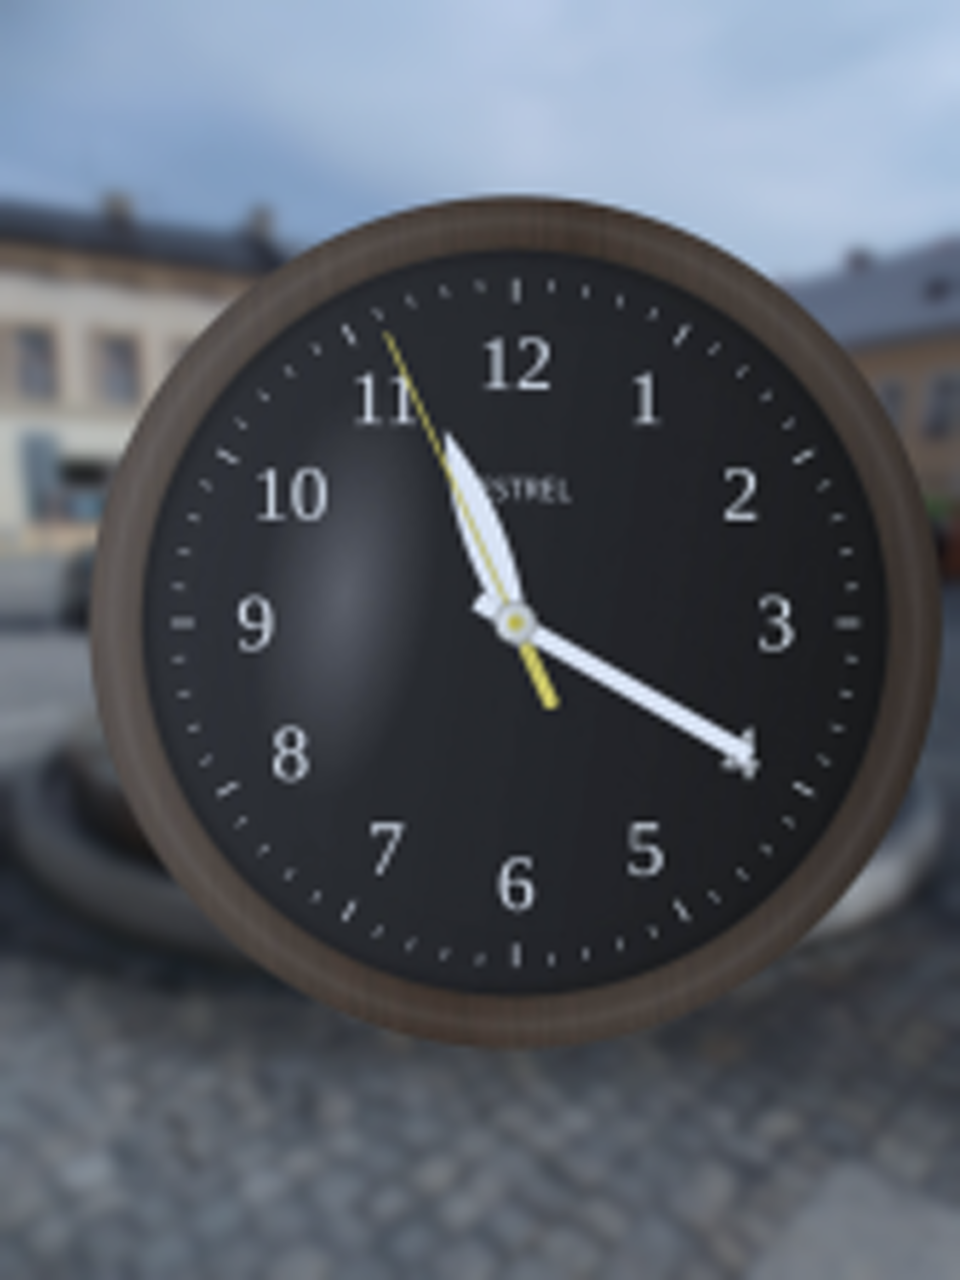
{"hour": 11, "minute": 19, "second": 56}
